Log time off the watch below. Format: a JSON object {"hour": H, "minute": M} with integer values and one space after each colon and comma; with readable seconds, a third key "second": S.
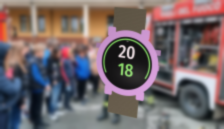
{"hour": 20, "minute": 18}
